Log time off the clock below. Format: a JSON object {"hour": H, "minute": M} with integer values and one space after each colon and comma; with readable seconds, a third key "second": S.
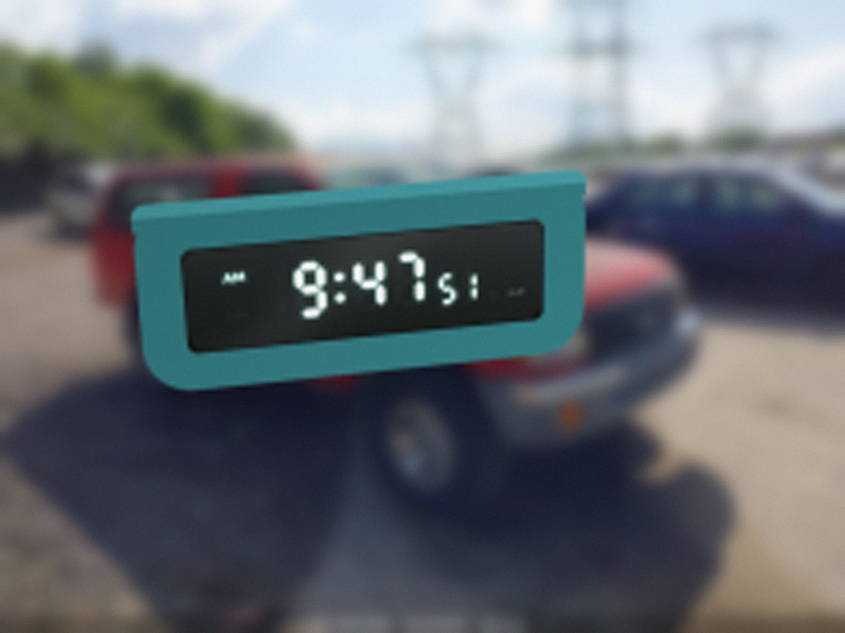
{"hour": 9, "minute": 47, "second": 51}
